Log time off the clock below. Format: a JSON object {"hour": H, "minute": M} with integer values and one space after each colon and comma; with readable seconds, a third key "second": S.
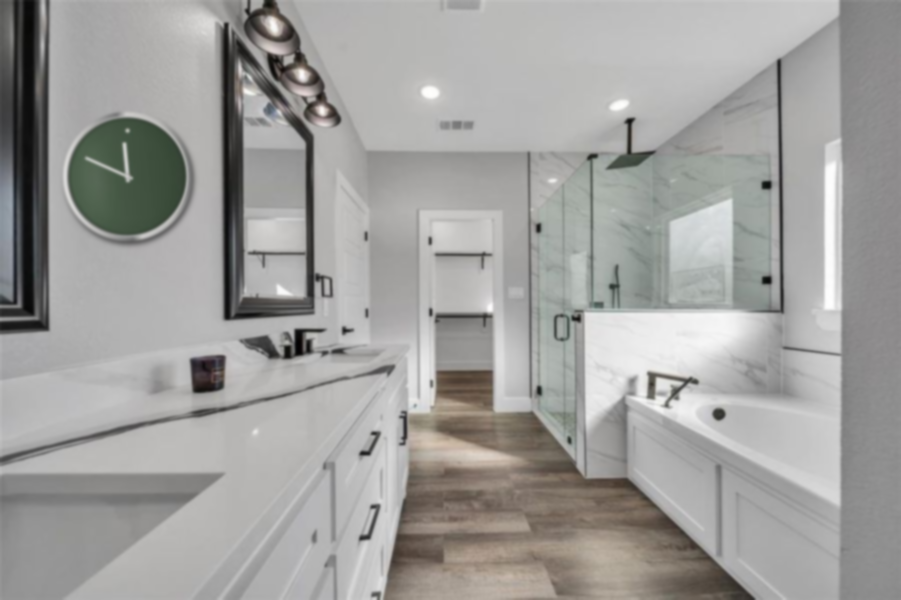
{"hour": 11, "minute": 49}
